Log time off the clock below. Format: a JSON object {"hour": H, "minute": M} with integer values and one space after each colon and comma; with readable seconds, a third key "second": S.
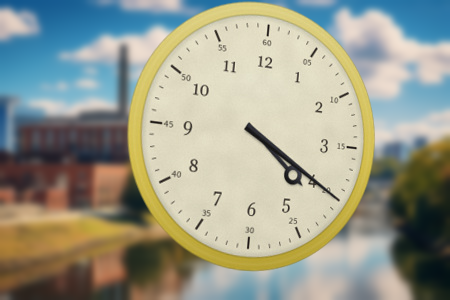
{"hour": 4, "minute": 20}
